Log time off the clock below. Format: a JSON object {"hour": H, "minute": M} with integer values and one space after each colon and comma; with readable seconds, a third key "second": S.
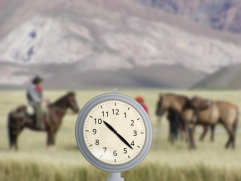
{"hour": 10, "minute": 22}
